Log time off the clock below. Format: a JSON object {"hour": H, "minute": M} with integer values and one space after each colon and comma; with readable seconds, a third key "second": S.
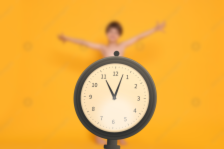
{"hour": 11, "minute": 3}
